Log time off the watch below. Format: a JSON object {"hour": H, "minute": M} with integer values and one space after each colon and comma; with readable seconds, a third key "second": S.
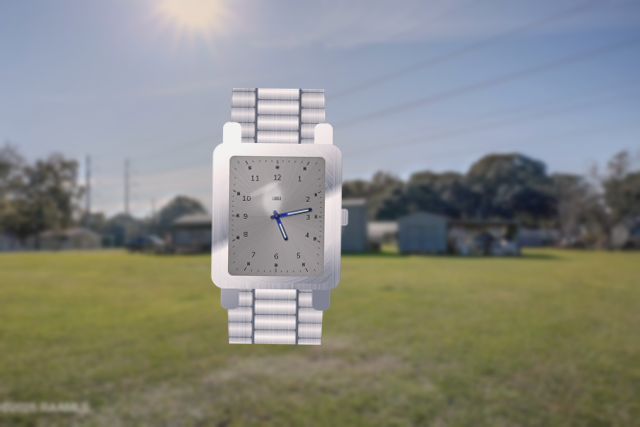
{"hour": 5, "minute": 13}
